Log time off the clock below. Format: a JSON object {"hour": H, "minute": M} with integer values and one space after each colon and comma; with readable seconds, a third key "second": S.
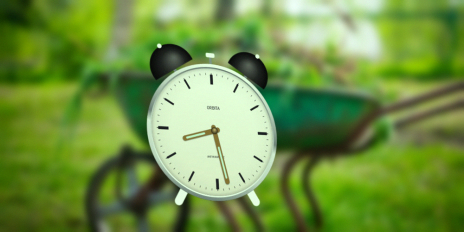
{"hour": 8, "minute": 28}
